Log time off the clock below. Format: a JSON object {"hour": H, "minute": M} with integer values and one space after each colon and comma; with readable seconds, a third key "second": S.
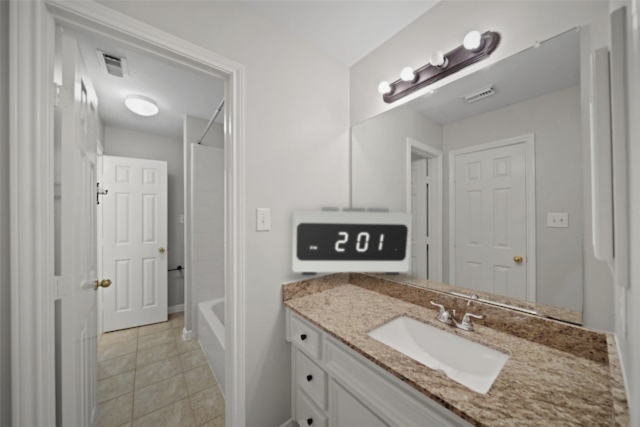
{"hour": 2, "minute": 1}
